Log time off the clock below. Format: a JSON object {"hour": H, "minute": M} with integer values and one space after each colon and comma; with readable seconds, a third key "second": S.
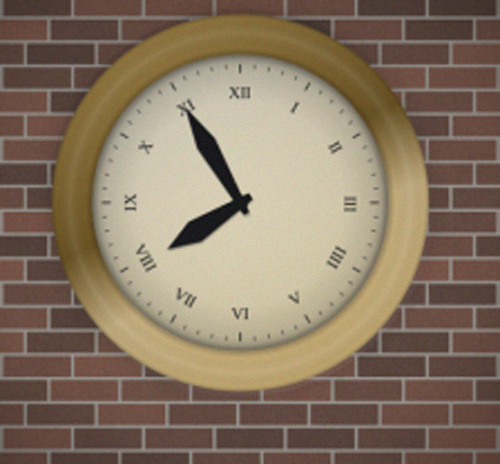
{"hour": 7, "minute": 55}
